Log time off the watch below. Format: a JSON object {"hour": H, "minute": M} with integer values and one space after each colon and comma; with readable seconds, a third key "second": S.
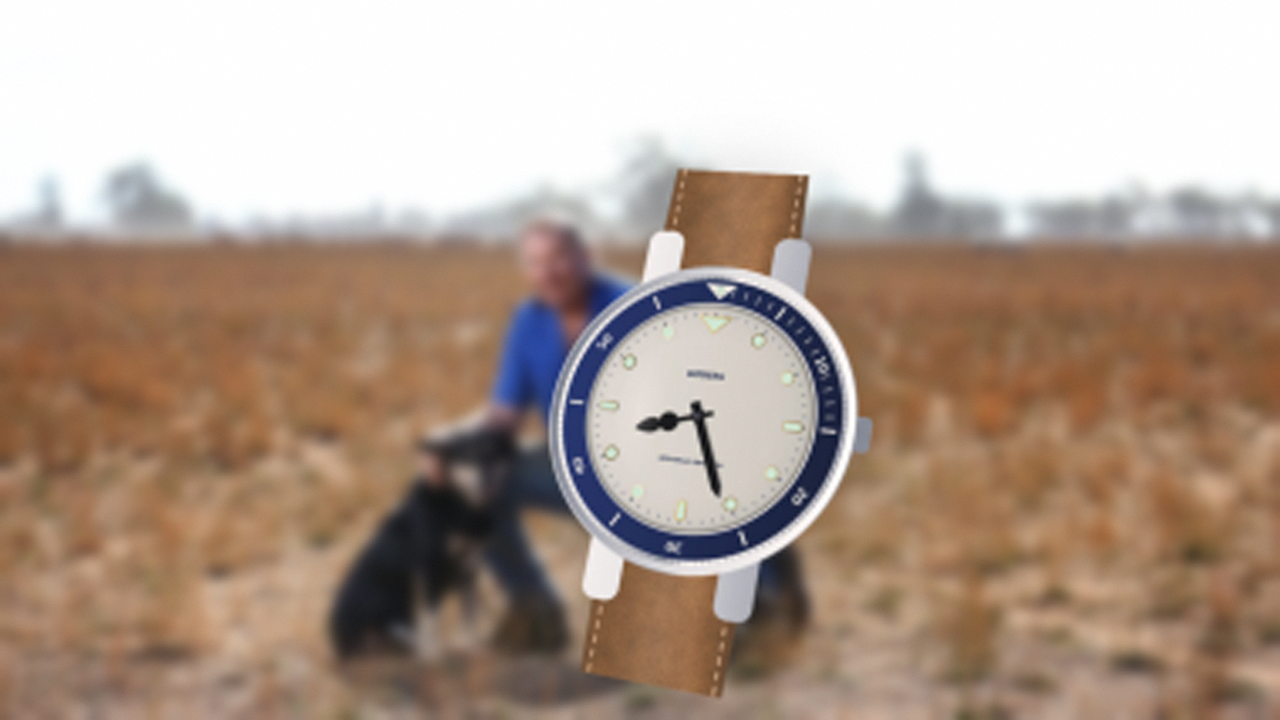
{"hour": 8, "minute": 26}
